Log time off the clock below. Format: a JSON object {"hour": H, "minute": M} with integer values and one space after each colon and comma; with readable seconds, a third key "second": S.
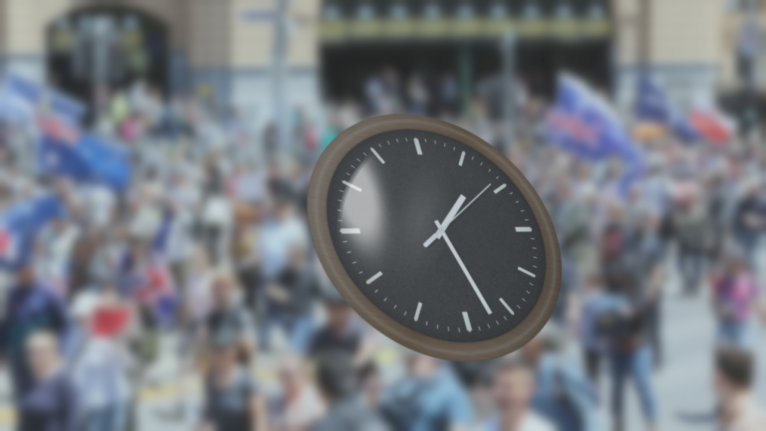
{"hour": 1, "minute": 27, "second": 9}
